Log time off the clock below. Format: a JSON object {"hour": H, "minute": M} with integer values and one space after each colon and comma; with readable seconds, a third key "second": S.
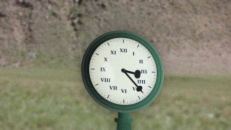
{"hour": 3, "minute": 23}
